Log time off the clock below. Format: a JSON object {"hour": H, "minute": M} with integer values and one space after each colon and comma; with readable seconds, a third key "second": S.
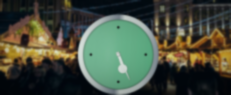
{"hour": 5, "minute": 26}
